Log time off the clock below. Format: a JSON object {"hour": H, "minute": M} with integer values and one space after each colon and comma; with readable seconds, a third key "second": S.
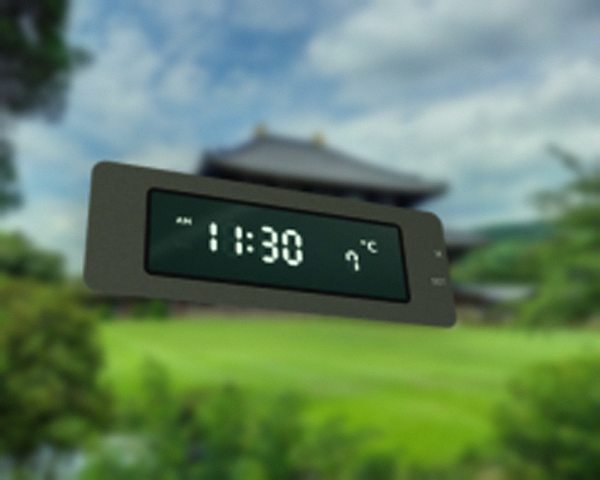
{"hour": 11, "minute": 30}
